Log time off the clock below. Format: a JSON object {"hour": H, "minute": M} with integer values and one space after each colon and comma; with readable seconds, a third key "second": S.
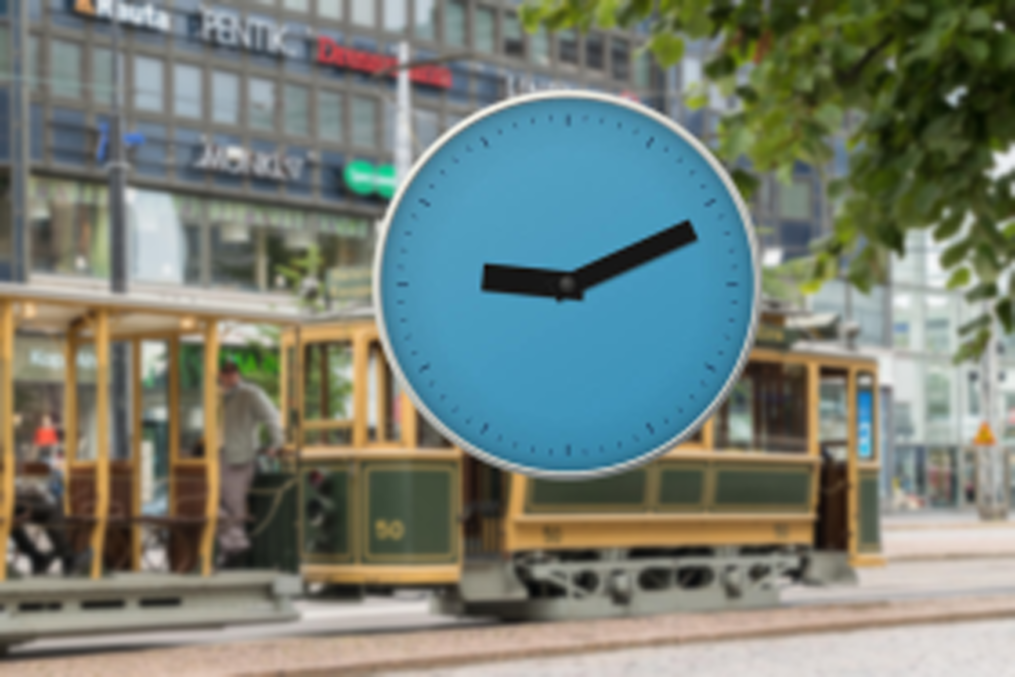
{"hour": 9, "minute": 11}
